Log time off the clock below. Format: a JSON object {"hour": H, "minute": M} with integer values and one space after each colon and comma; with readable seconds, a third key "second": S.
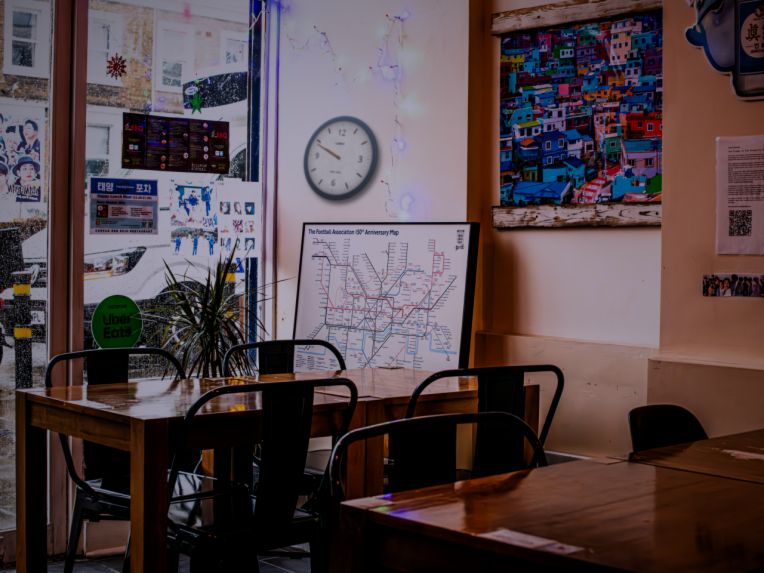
{"hour": 9, "minute": 49}
